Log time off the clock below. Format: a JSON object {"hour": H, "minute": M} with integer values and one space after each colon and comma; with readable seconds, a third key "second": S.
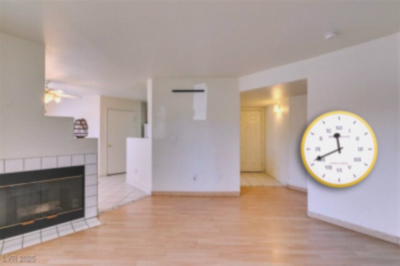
{"hour": 11, "minute": 41}
